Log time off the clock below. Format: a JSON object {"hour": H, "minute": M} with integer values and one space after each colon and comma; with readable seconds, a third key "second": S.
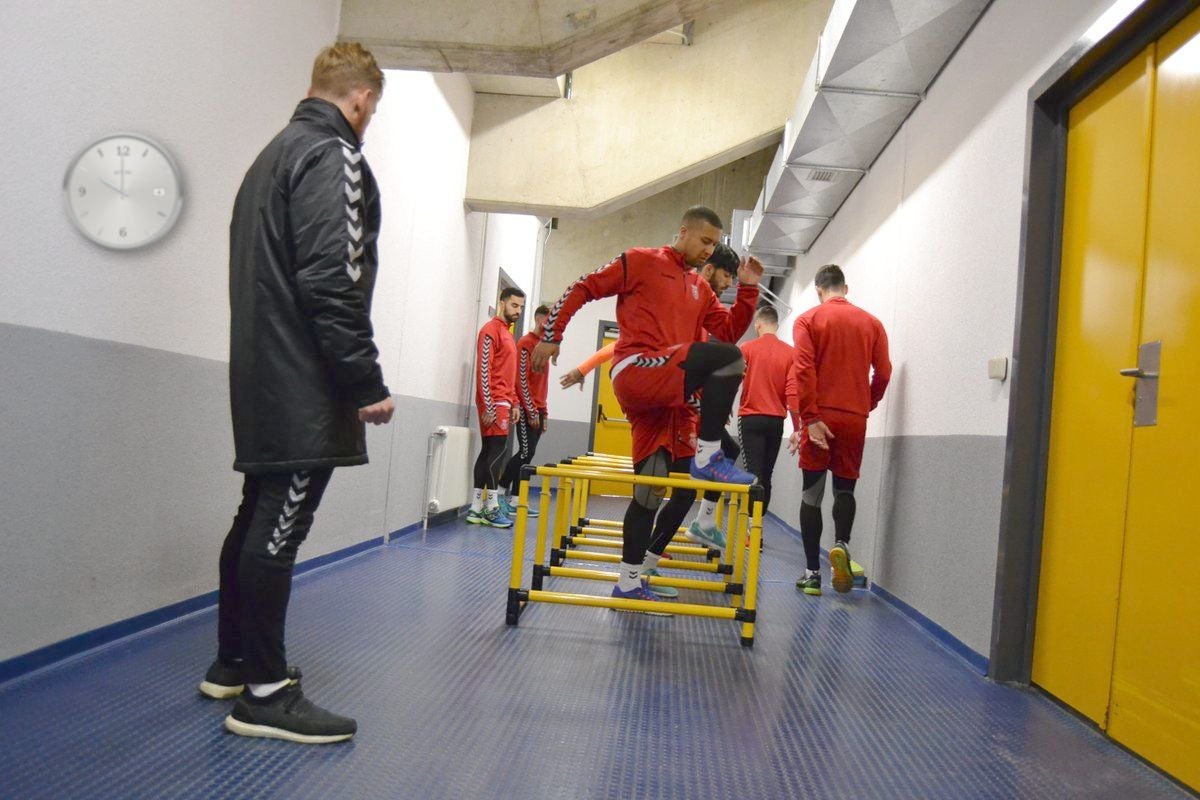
{"hour": 10, "minute": 0}
